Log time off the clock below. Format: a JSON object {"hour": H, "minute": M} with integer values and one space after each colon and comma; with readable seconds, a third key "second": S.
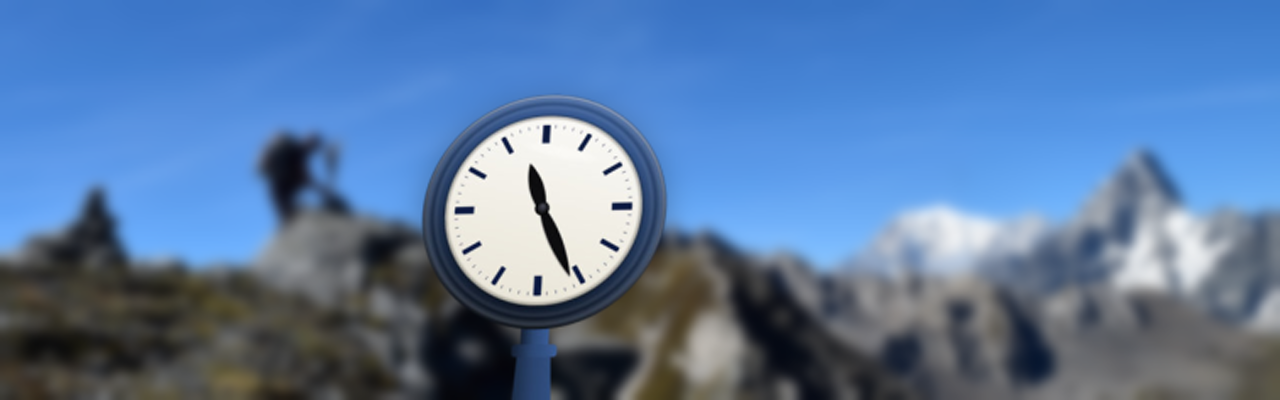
{"hour": 11, "minute": 26}
